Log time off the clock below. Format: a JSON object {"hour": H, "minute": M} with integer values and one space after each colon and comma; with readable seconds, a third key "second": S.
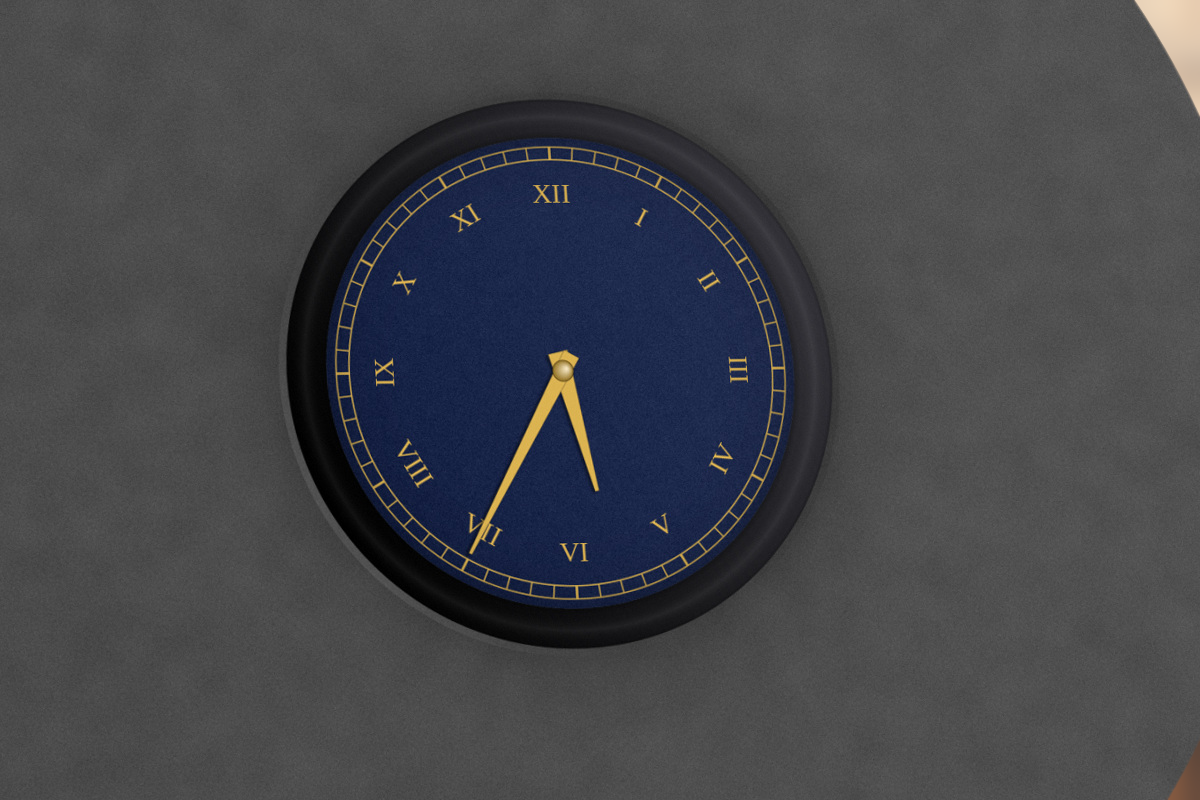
{"hour": 5, "minute": 35}
